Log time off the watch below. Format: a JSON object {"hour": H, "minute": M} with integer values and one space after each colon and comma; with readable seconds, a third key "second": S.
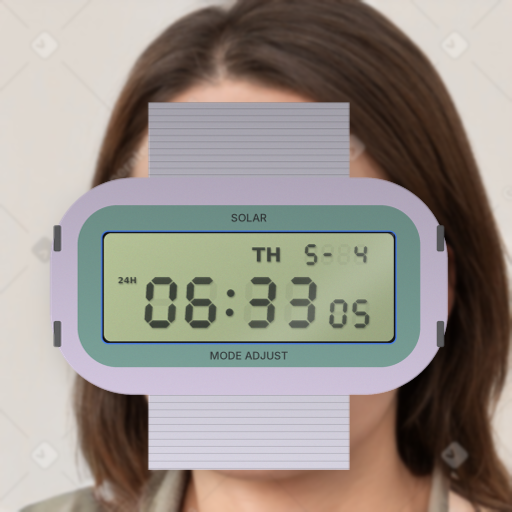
{"hour": 6, "minute": 33, "second": 5}
